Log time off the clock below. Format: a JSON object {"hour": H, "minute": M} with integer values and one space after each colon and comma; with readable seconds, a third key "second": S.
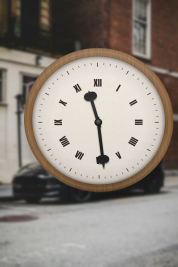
{"hour": 11, "minute": 29}
